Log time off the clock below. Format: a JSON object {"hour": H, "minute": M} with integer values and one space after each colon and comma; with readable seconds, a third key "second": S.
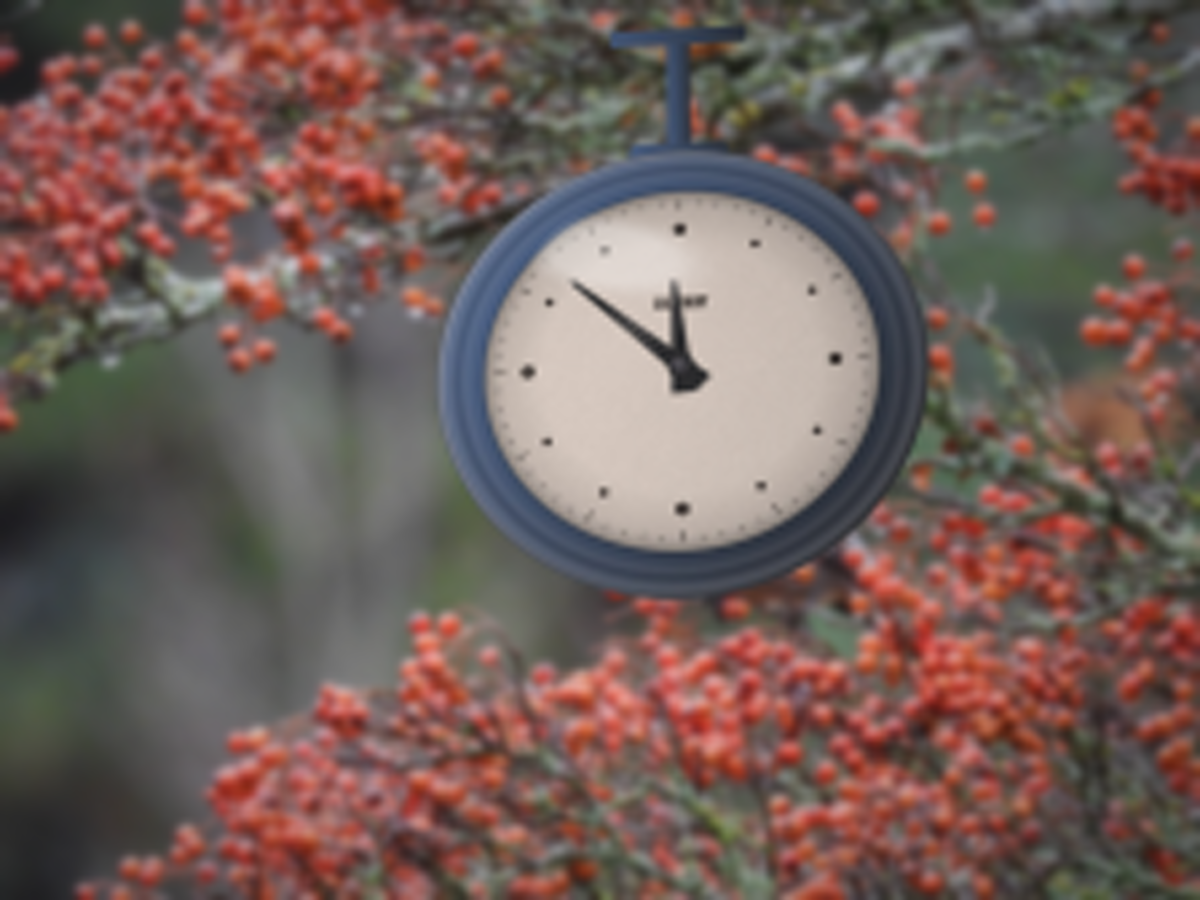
{"hour": 11, "minute": 52}
